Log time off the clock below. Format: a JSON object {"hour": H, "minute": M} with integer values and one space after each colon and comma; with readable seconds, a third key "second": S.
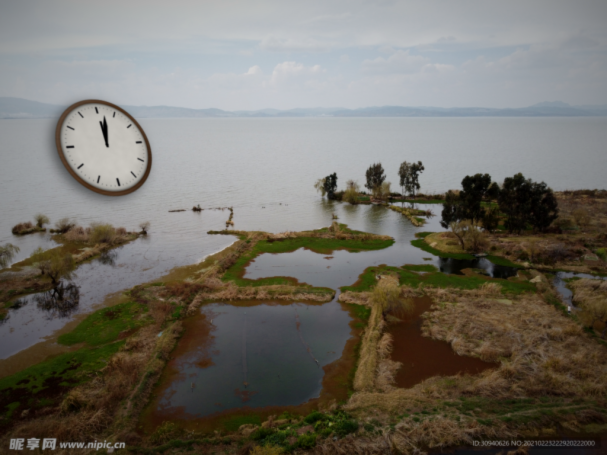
{"hour": 12, "minute": 2}
